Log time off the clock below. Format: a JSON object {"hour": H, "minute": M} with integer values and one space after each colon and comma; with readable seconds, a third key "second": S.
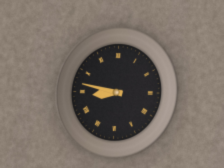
{"hour": 8, "minute": 47}
